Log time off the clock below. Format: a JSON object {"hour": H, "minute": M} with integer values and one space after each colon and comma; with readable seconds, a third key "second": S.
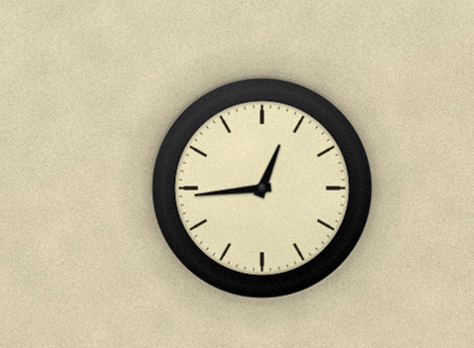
{"hour": 12, "minute": 44}
